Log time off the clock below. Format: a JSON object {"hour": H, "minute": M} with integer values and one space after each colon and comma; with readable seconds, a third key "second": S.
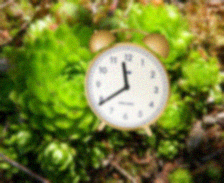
{"hour": 11, "minute": 39}
